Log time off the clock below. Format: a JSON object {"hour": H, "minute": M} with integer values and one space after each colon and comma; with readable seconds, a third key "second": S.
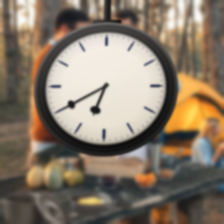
{"hour": 6, "minute": 40}
